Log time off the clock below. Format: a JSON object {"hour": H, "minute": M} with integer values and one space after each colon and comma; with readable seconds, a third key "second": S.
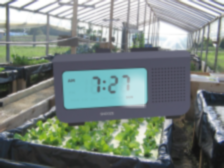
{"hour": 7, "minute": 27}
